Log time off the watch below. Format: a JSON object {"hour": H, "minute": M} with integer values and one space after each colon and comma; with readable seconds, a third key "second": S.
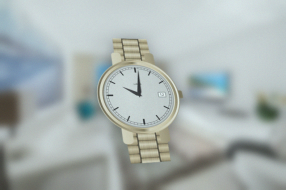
{"hour": 10, "minute": 1}
